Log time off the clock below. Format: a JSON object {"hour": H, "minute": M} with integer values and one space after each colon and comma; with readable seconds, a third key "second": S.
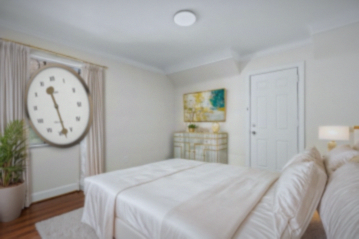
{"hour": 11, "minute": 28}
